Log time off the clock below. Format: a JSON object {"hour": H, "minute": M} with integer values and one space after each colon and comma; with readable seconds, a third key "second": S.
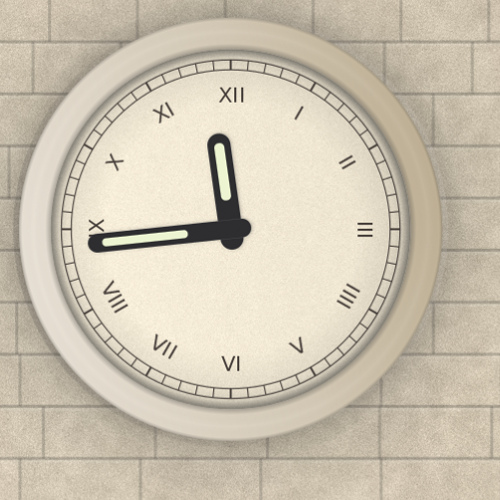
{"hour": 11, "minute": 44}
